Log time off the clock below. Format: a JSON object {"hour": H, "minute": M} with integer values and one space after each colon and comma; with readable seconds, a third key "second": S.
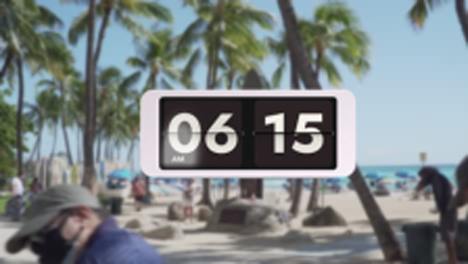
{"hour": 6, "minute": 15}
